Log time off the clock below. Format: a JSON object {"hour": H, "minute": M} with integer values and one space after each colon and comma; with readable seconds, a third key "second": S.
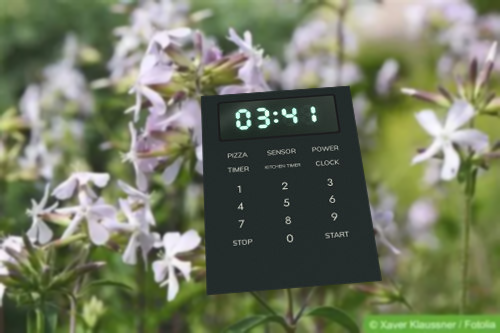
{"hour": 3, "minute": 41}
